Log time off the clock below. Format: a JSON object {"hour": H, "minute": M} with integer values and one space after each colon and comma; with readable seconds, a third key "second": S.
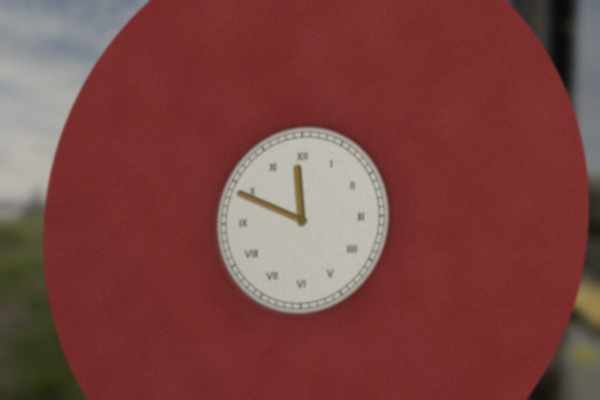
{"hour": 11, "minute": 49}
